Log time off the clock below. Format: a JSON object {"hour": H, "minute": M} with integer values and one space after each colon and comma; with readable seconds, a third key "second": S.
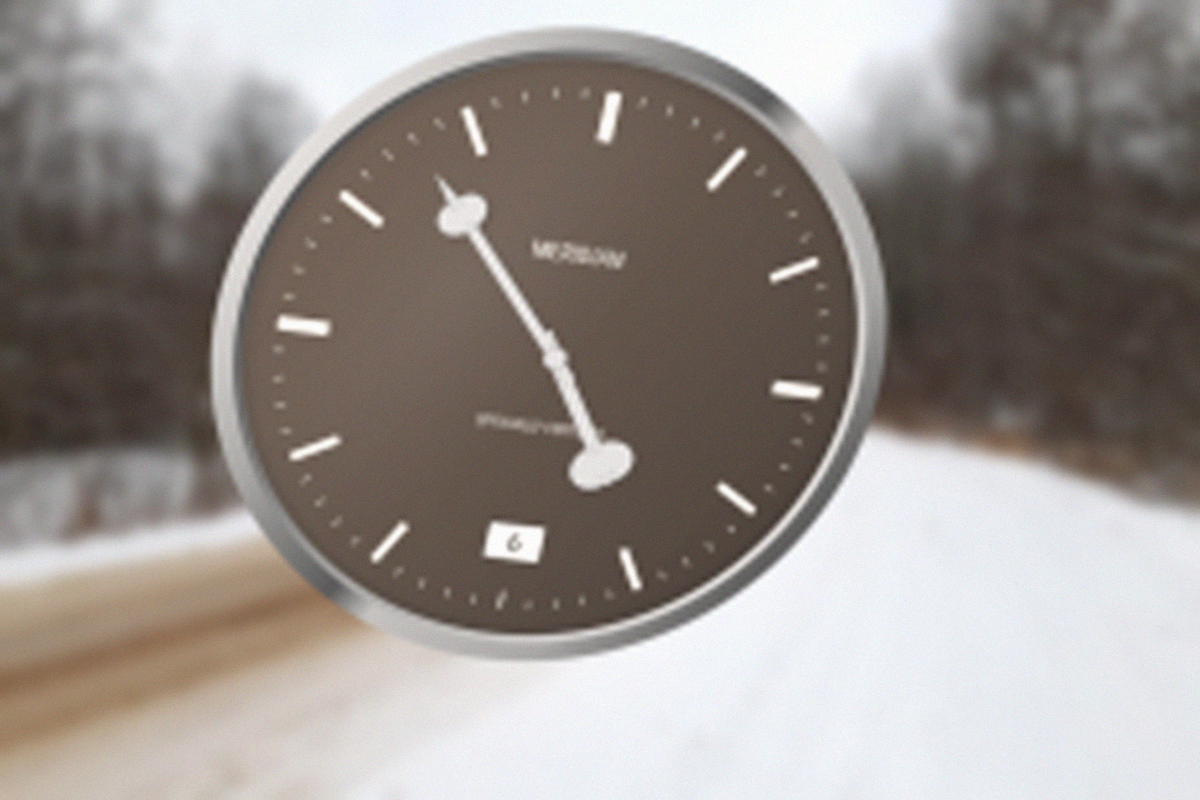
{"hour": 4, "minute": 53}
